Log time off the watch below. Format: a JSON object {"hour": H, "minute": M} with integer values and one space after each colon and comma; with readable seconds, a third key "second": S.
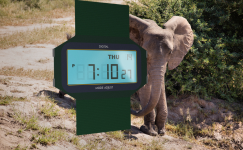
{"hour": 7, "minute": 10, "second": 27}
